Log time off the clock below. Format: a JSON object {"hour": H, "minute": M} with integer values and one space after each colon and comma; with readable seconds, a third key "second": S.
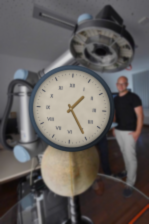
{"hour": 1, "minute": 25}
